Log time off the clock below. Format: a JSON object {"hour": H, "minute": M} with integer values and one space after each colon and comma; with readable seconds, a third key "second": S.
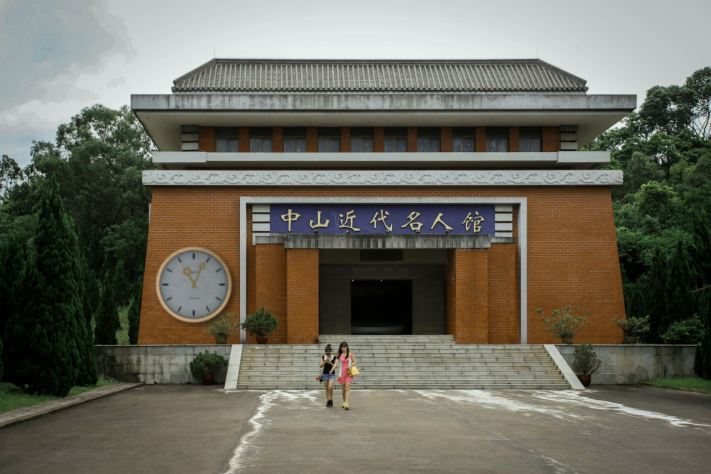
{"hour": 11, "minute": 4}
